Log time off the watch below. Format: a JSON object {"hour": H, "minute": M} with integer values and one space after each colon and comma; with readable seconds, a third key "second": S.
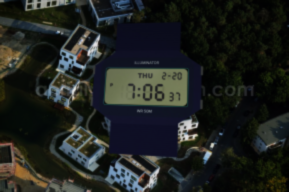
{"hour": 7, "minute": 6}
